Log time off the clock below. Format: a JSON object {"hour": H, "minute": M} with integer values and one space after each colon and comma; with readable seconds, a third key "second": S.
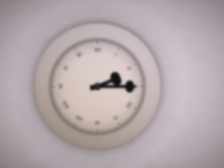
{"hour": 2, "minute": 15}
